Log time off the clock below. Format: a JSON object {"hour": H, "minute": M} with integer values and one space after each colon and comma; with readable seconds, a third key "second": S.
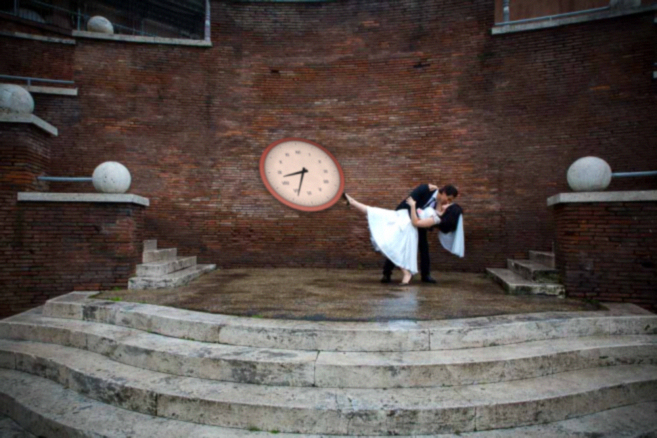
{"hour": 8, "minute": 34}
